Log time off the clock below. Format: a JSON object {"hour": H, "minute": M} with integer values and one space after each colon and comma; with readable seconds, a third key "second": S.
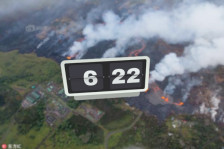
{"hour": 6, "minute": 22}
